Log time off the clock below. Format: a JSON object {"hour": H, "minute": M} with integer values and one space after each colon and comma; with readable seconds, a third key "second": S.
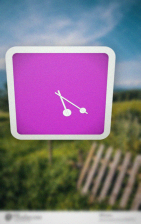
{"hour": 5, "minute": 21}
